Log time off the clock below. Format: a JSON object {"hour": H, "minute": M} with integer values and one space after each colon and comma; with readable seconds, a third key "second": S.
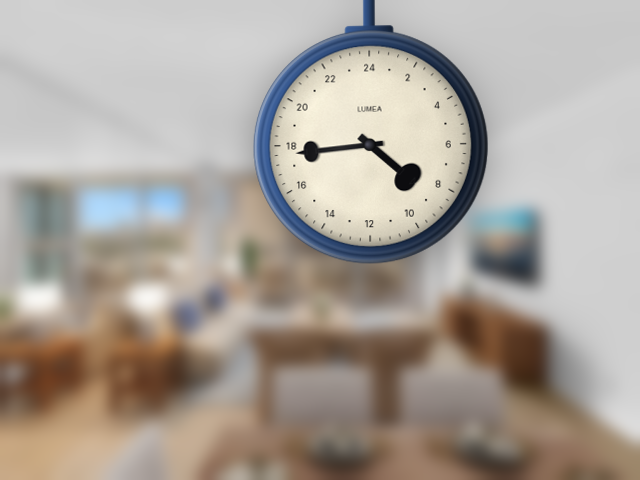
{"hour": 8, "minute": 44}
